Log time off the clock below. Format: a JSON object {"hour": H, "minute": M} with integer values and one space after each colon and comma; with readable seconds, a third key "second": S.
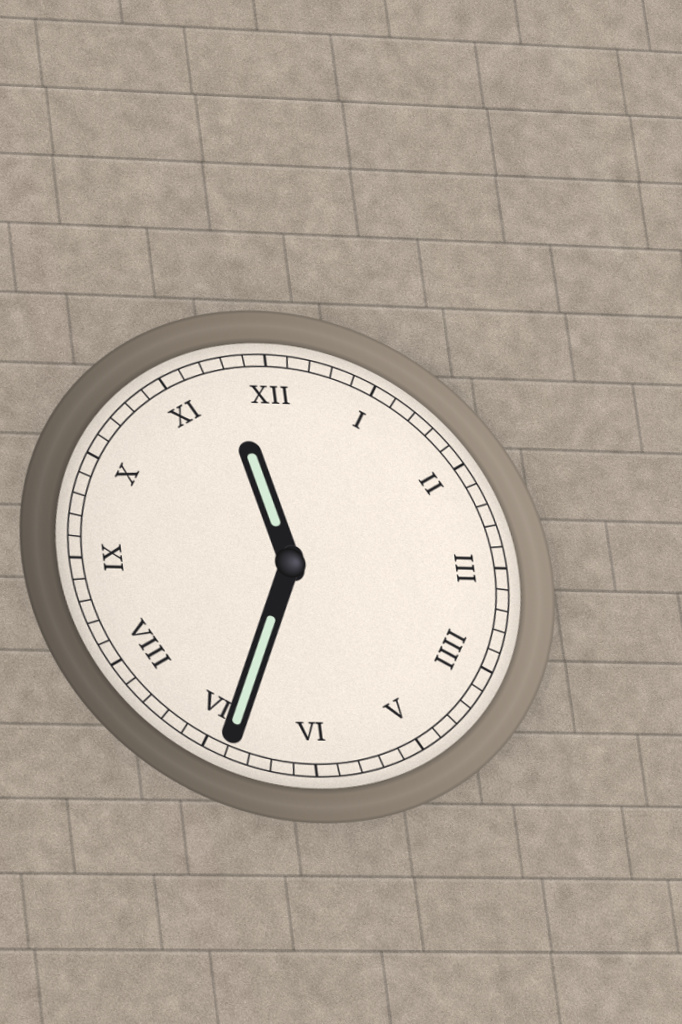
{"hour": 11, "minute": 34}
